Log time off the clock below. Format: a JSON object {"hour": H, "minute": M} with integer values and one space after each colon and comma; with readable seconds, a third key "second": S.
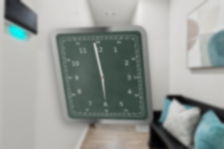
{"hour": 5, "minute": 59}
